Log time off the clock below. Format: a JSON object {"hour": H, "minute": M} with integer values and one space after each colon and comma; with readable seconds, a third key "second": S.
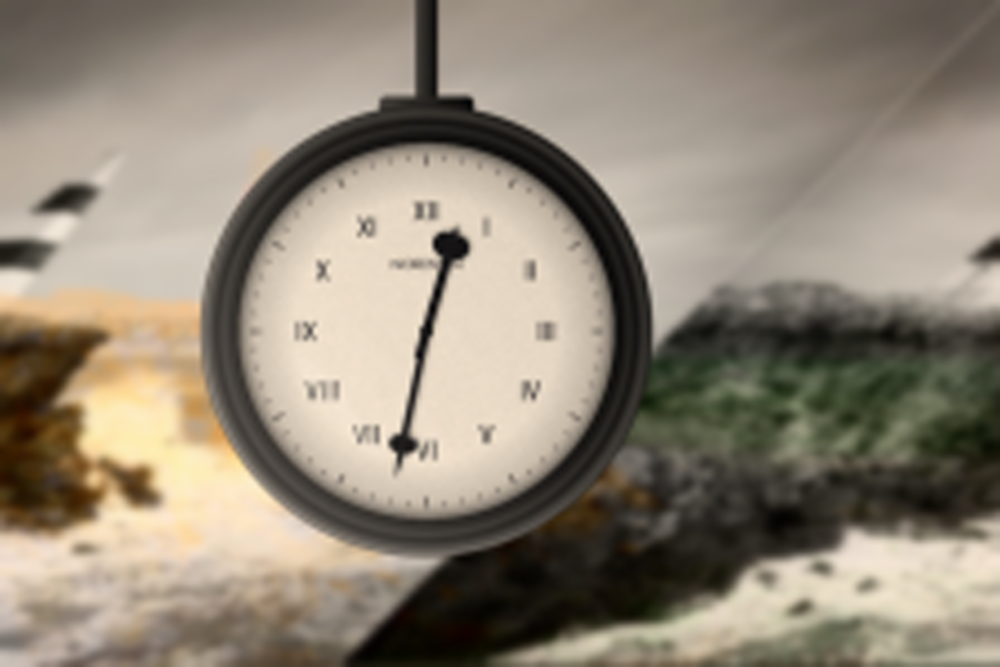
{"hour": 12, "minute": 32}
